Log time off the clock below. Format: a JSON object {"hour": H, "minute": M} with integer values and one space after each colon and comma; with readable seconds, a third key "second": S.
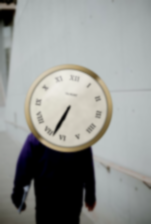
{"hour": 6, "minute": 33}
